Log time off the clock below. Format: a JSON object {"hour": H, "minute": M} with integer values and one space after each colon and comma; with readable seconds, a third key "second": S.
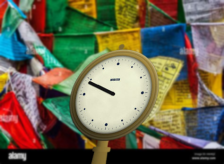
{"hour": 9, "minute": 49}
